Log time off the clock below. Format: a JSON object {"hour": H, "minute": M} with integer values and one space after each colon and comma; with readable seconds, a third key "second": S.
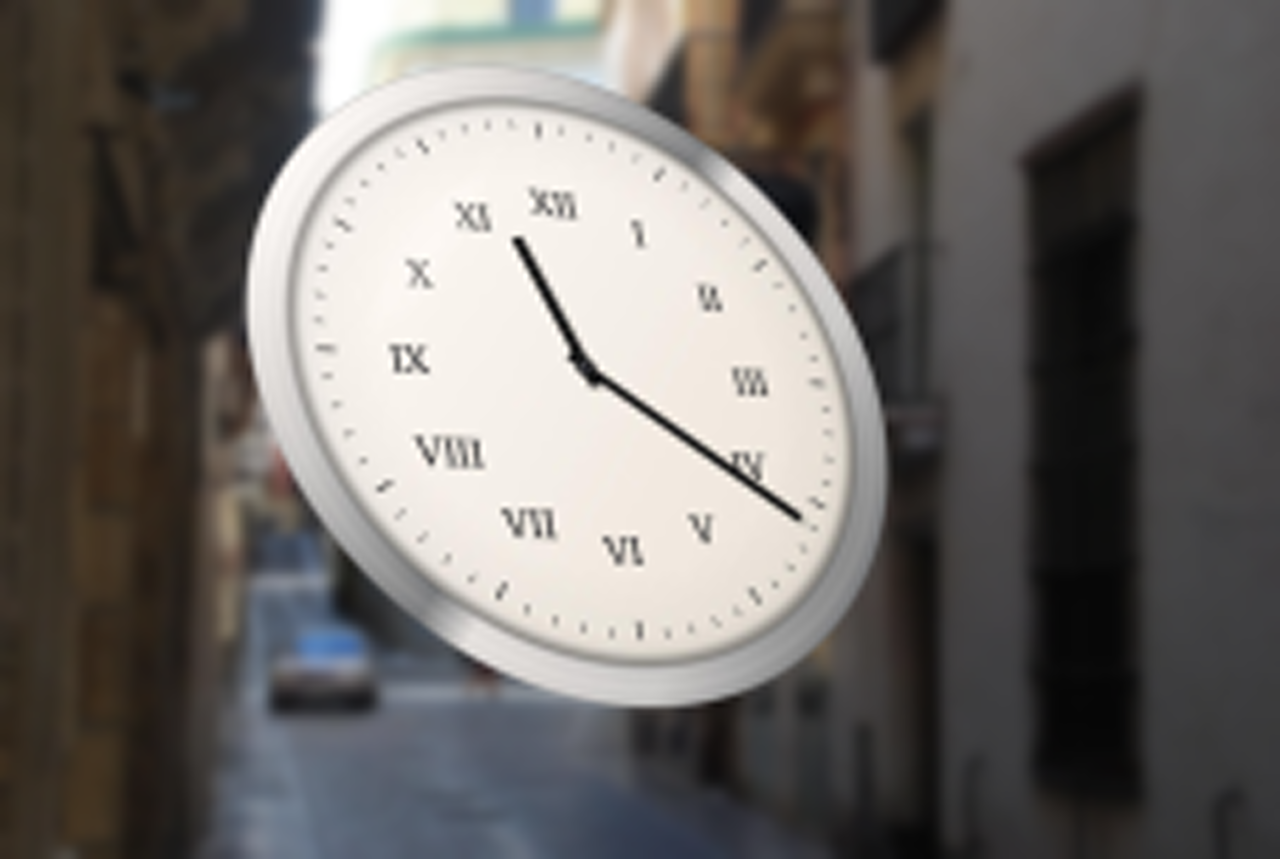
{"hour": 11, "minute": 21}
